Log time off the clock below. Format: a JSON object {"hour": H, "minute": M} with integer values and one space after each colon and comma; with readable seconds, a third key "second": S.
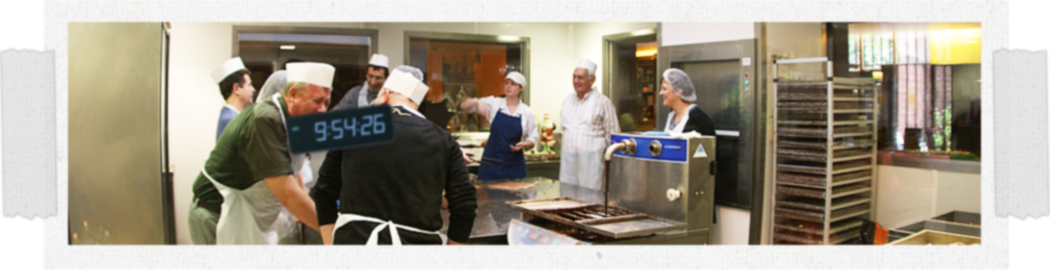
{"hour": 9, "minute": 54, "second": 26}
